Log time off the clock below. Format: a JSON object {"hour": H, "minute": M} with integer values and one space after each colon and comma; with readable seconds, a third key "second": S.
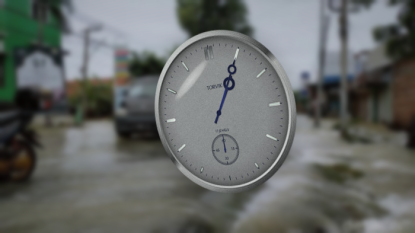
{"hour": 1, "minute": 5}
